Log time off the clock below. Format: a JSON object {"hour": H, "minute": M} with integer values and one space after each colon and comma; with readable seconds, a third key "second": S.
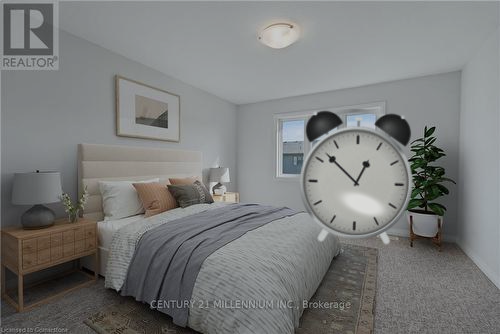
{"hour": 12, "minute": 52}
